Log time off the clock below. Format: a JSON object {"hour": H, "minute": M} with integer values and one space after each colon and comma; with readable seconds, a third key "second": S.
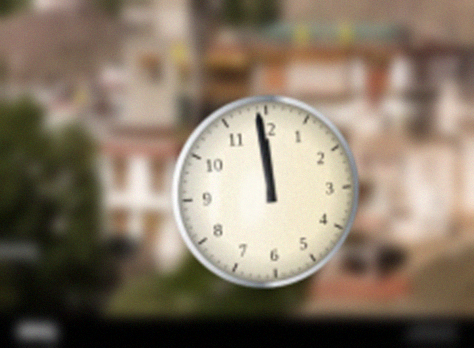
{"hour": 11, "minute": 59}
